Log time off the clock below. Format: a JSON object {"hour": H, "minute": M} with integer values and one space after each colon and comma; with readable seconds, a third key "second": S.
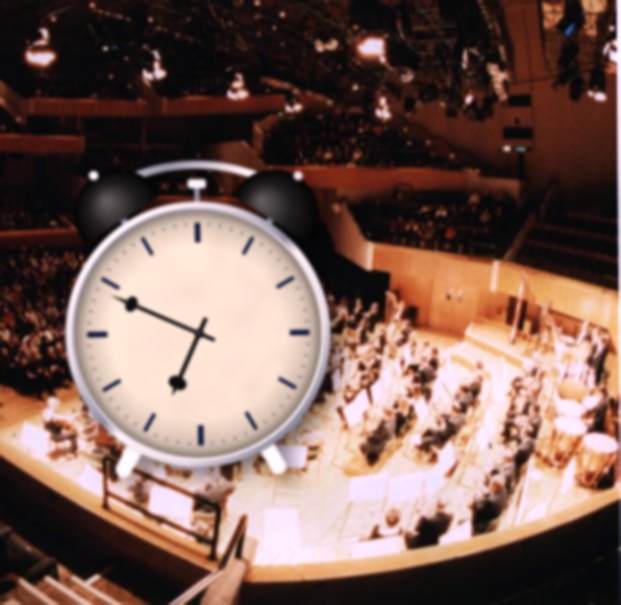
{"hour": 6, "minute": 49}
